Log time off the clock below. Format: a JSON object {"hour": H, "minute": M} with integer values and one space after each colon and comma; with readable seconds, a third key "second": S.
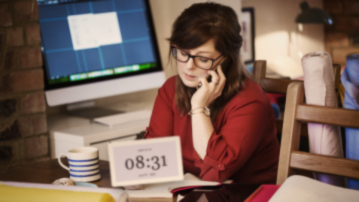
{"hour": 8, "minute": 31}
